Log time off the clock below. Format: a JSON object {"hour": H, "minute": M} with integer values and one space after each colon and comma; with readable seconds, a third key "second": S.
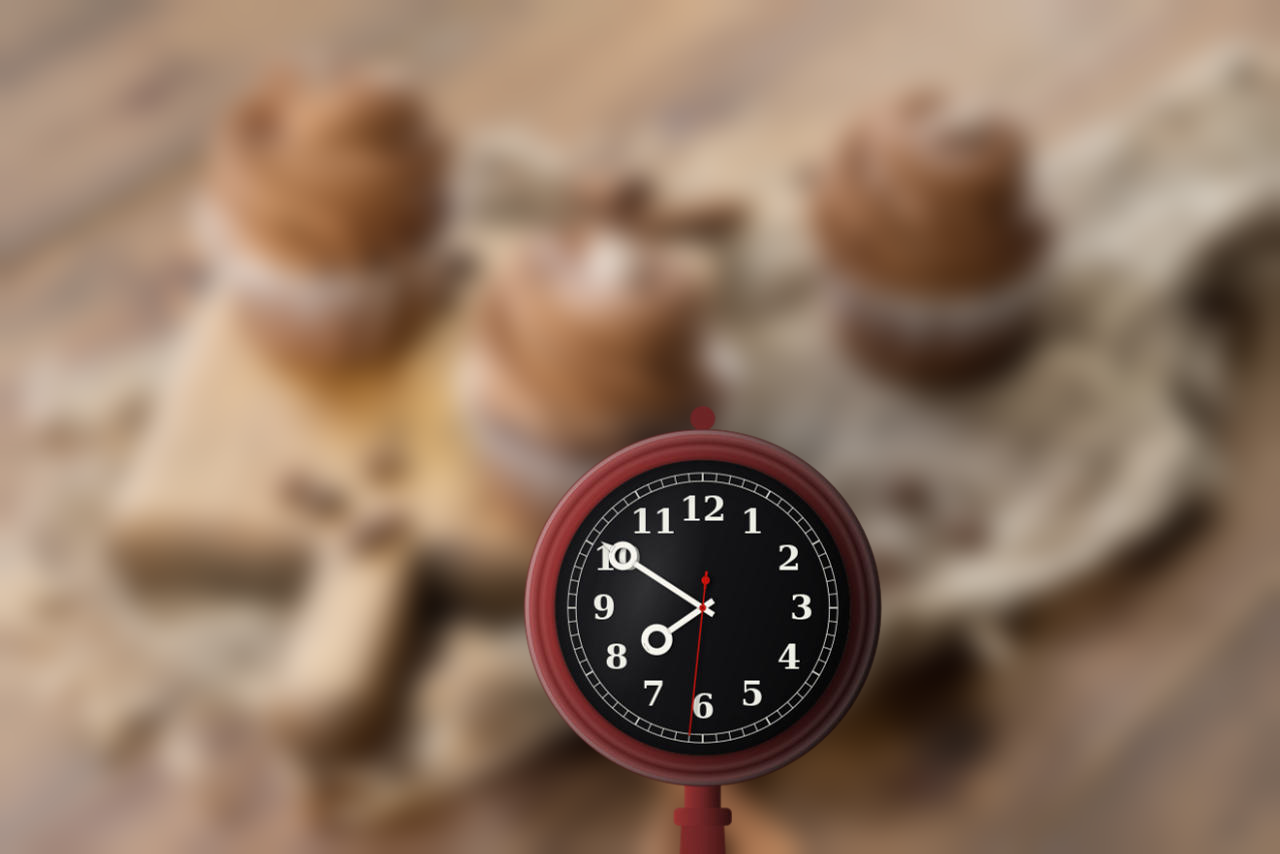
{"hour": 7, "minute": 50, "second": 31}
